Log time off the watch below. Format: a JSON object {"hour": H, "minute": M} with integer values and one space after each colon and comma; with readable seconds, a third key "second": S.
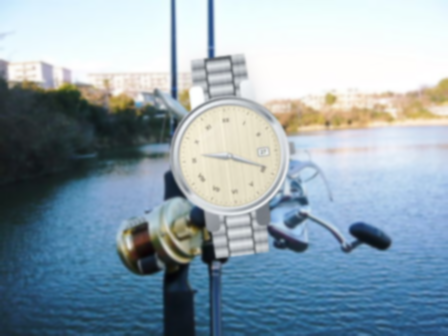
{"hour": 9, "minute": 19}
